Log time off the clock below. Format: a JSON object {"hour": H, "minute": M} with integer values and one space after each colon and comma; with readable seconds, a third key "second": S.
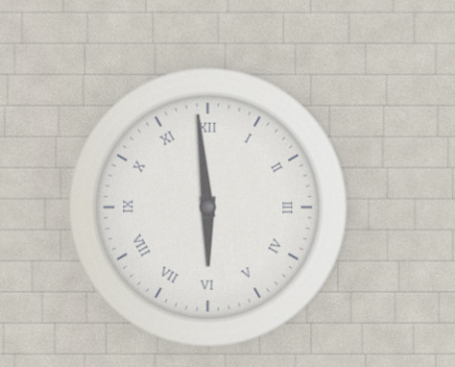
{"hour": 5, "minute": 59}
